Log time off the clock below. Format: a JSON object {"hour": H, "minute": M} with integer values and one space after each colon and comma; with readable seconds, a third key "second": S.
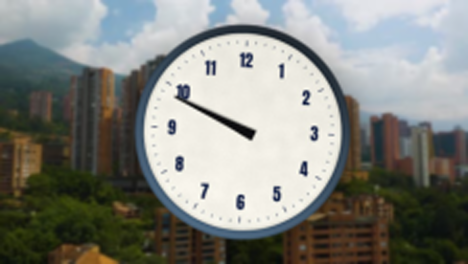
{"hour": 9, "minute": 49}
